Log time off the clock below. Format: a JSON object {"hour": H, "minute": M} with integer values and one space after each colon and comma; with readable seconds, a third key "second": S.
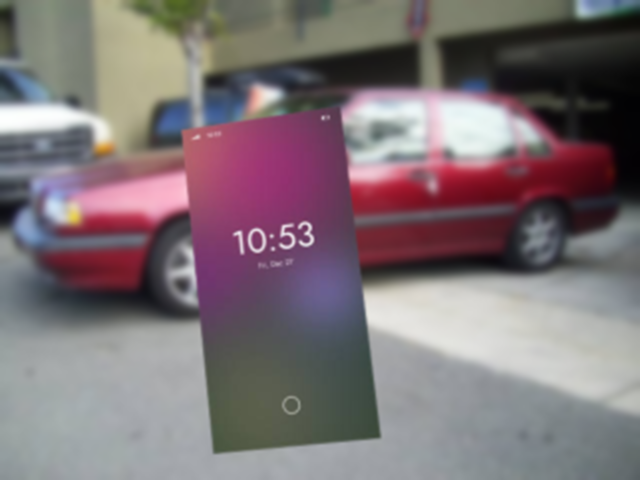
{"hour": 10, "minute": 53}
